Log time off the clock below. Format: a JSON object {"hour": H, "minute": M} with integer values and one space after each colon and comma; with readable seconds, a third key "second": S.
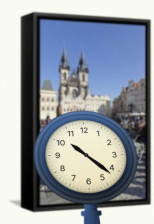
{"hour": 10, "minute": 22}
